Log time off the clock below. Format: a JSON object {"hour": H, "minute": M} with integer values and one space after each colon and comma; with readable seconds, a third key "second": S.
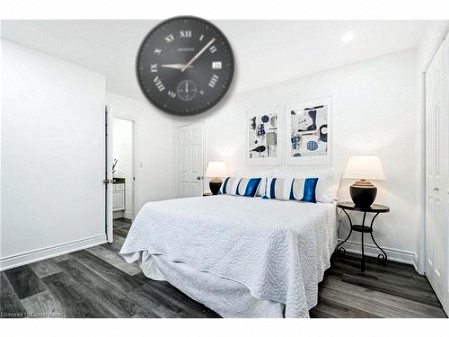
{"hour": 9, "minute": 8}
